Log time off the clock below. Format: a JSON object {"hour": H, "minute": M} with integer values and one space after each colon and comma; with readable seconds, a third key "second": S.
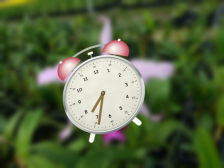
{"hour": 7, "minute": 34}
